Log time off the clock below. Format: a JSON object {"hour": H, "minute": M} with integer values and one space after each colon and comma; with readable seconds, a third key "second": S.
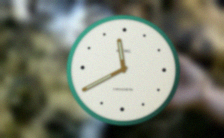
{"hour": 11, "minute": 40}
